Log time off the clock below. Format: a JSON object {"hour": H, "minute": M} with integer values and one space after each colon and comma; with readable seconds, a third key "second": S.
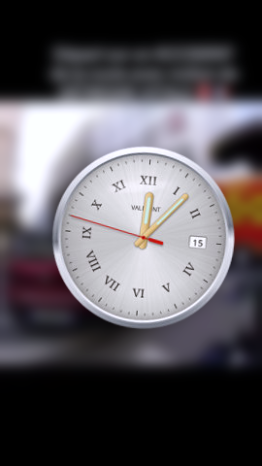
{"hour": 12, "minute": 6, "second": 47}
